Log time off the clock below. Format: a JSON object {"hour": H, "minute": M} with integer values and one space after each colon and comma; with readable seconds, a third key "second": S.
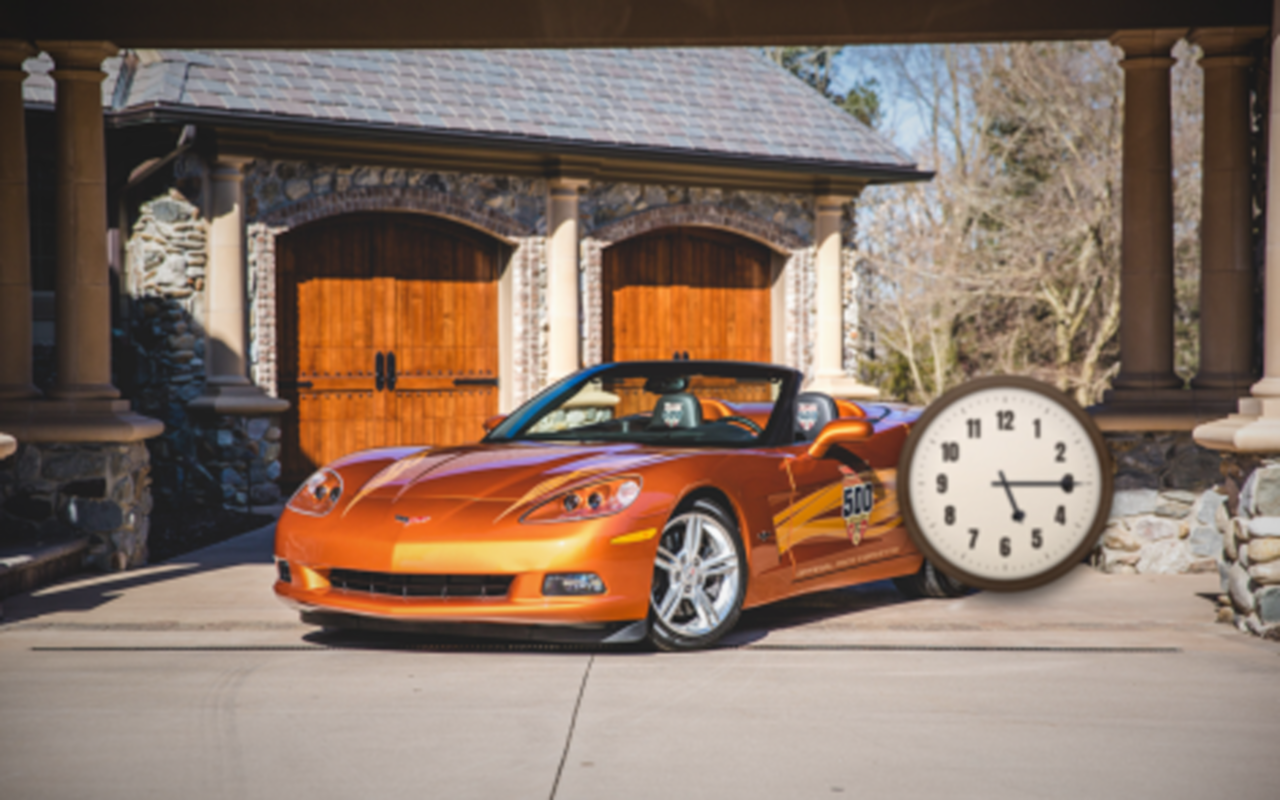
{"hour": 5, "minute": 15}
